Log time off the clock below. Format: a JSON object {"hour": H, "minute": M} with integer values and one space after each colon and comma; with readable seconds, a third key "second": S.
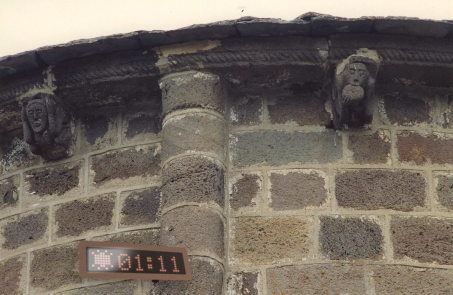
{"hour": 1, "minute": 11}
